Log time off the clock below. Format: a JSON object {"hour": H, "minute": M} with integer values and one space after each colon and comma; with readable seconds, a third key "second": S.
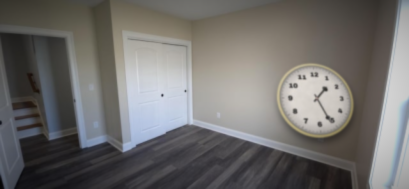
{"hour": 1, "minute": 26}
